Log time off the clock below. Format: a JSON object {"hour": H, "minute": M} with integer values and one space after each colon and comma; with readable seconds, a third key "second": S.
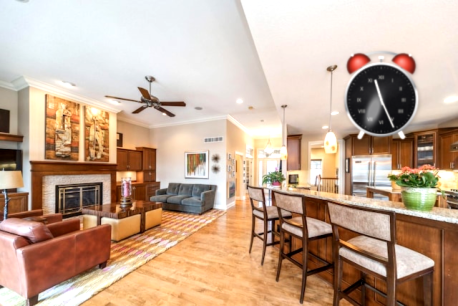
{"hour": 11, "minute": 26}
